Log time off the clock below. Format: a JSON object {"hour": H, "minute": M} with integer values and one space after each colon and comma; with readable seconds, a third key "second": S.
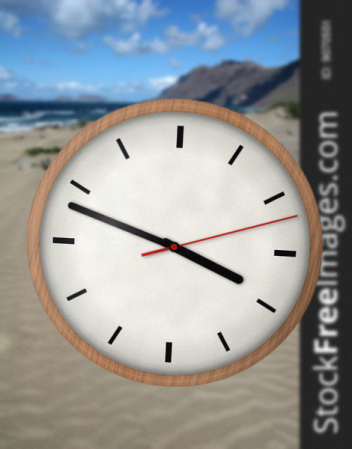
{"hour": 3, "minute": 48, "second": 12}
